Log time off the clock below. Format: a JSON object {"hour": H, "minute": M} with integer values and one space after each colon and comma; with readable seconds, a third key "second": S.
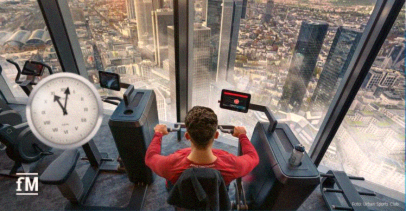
{"hour": 11, "minute": 2}
